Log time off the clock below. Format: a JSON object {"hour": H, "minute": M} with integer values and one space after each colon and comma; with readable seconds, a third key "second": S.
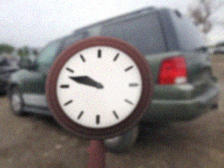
{"hour": 9, "minute": 48}
